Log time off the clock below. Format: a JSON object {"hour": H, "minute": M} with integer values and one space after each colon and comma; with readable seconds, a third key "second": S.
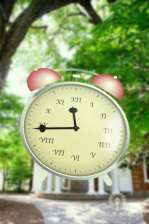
{"hour": 11, "minute": 44}
